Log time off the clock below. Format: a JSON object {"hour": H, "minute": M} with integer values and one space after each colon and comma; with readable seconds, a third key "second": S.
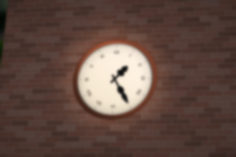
{"hour": 1, "minute": 25}
